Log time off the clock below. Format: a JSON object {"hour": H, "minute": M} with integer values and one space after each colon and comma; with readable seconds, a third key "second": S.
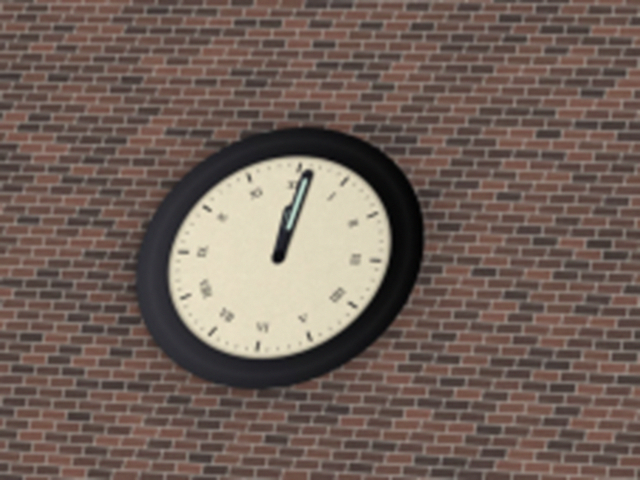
{"hour": 12, "minute": 1}
